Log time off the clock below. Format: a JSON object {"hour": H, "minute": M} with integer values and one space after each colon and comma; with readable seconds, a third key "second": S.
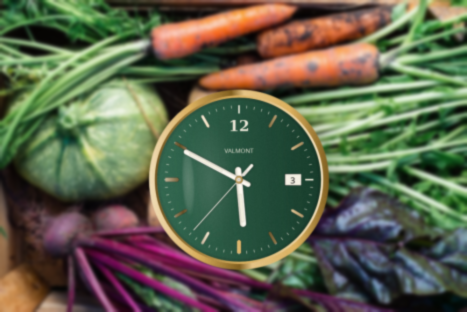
{"hour": 5, "minute": 49, "second": 37}
